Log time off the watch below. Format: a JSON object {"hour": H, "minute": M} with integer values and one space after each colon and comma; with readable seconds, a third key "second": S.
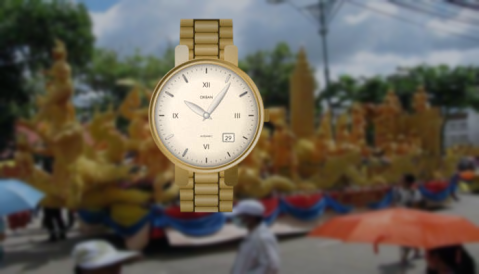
{"hour": 10, "minute": 6}
